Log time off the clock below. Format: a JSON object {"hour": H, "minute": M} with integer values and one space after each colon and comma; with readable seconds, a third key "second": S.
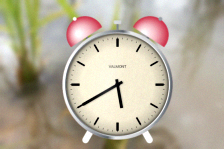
{"hour": 5, "minute": 40}
